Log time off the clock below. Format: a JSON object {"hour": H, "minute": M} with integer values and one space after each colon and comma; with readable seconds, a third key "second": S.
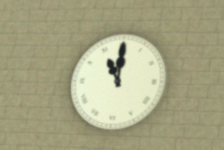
{"hour": 11, "minute": 0}
